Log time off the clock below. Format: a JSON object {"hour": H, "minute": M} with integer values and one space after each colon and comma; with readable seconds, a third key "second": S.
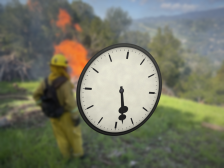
{"hour": 5, "minute": 28}
